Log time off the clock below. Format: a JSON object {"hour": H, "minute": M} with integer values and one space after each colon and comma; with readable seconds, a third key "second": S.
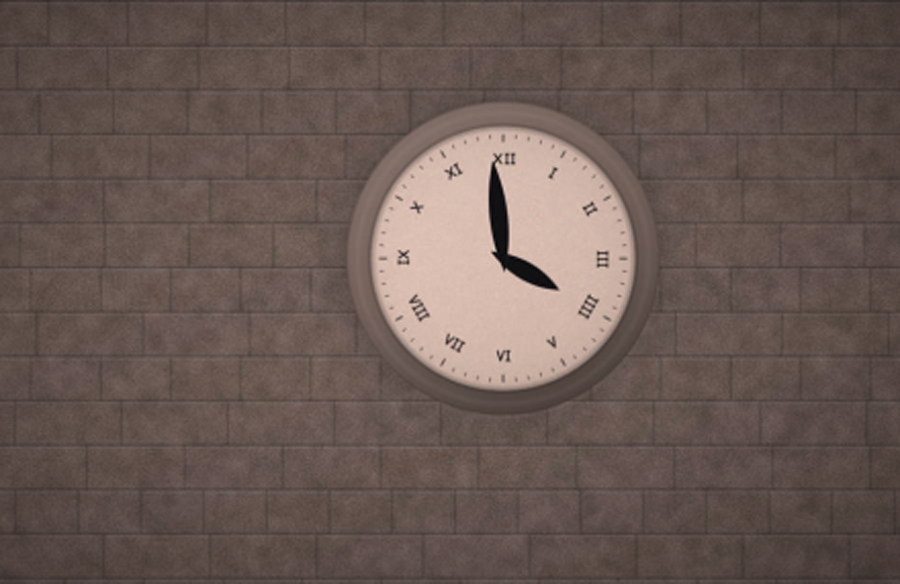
{"hour": 3, "minute": 59}
